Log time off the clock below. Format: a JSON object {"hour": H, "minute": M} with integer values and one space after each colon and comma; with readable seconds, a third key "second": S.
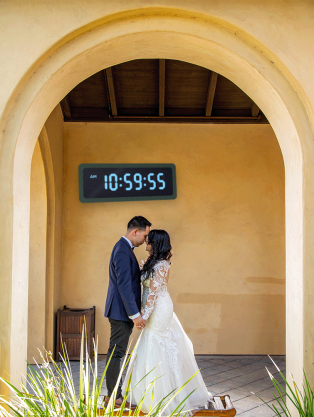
{"hour": 10, "minute": 59, "second": 55}
